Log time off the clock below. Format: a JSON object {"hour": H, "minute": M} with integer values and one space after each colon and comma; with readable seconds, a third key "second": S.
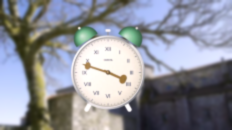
{"hour": 3, "minute": 48}
